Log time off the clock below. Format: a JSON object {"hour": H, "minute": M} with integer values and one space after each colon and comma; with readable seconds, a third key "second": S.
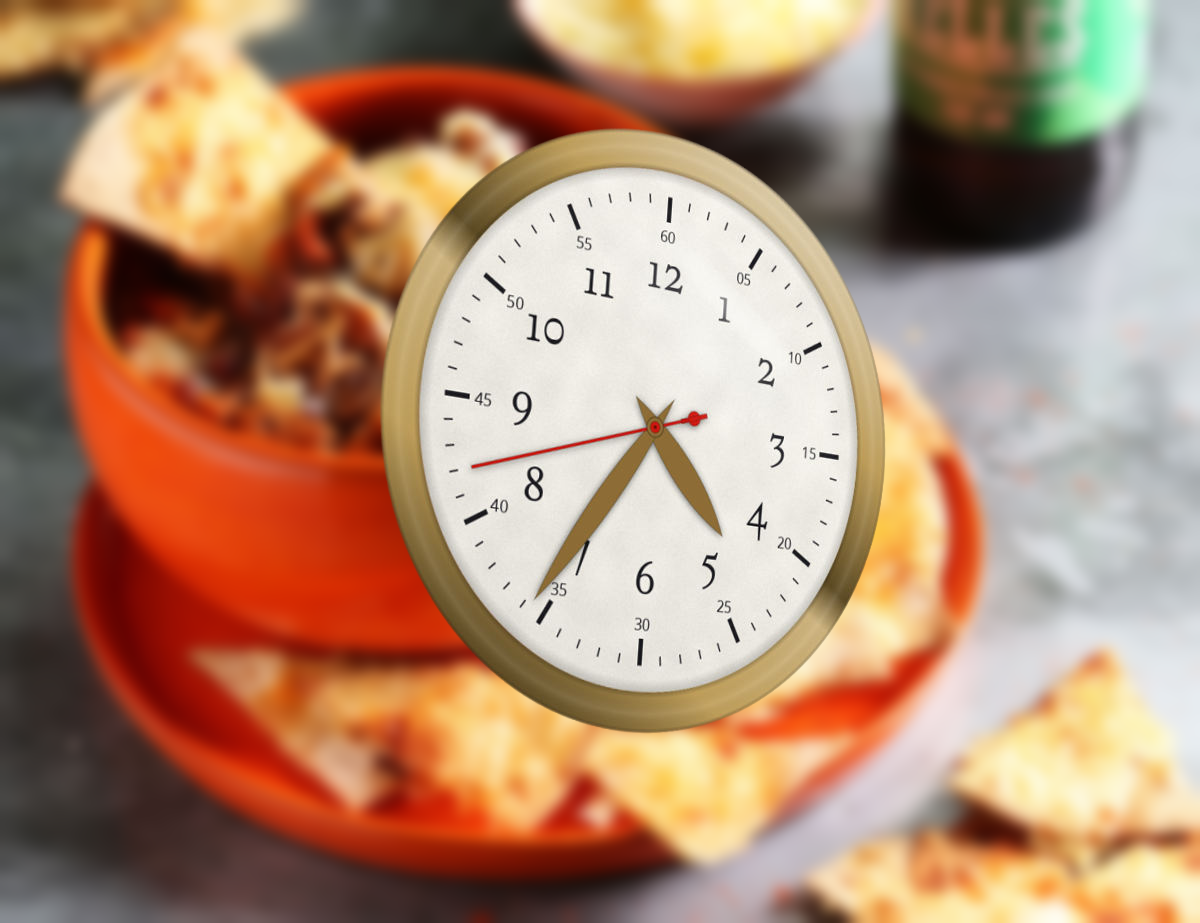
{"hour": 4, "minute": 35, "second": 42}
